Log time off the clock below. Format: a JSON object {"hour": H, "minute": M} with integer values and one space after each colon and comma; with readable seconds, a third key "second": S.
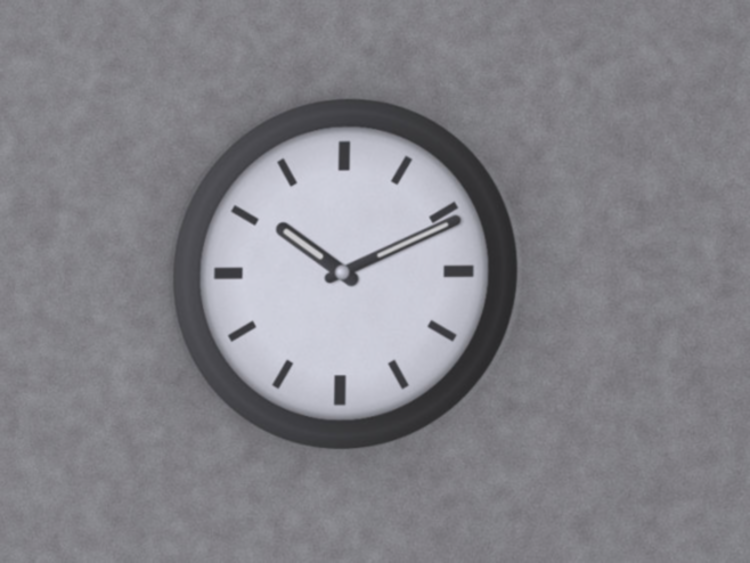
{"hour": 10, "minute": 11}
